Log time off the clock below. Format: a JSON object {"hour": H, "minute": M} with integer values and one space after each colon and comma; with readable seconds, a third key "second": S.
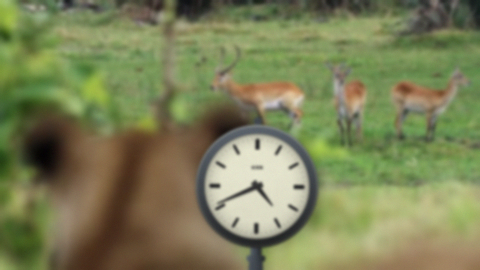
{"hour": 4, "minute": 41}
